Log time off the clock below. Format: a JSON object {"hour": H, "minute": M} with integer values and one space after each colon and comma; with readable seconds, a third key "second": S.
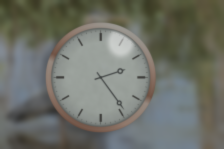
{"hour": 2, "minute": 24}
